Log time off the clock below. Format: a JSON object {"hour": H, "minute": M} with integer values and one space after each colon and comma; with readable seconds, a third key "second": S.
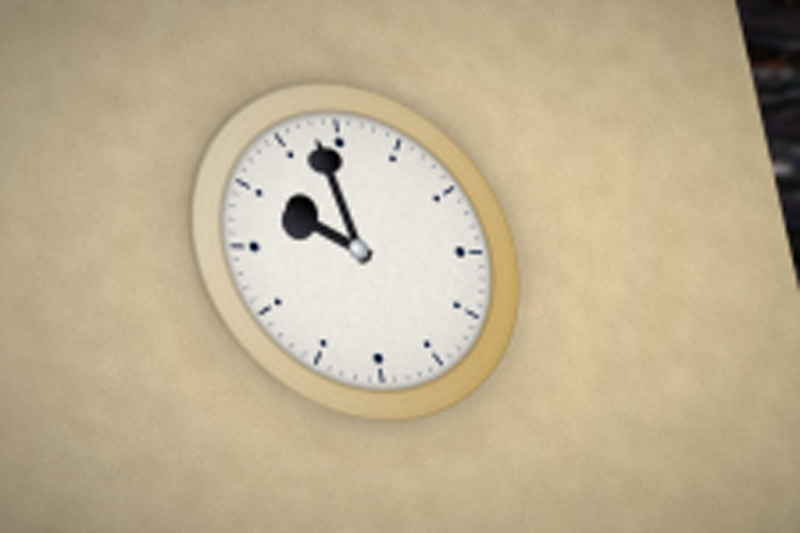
{"hour": 9, "minute": 58}
